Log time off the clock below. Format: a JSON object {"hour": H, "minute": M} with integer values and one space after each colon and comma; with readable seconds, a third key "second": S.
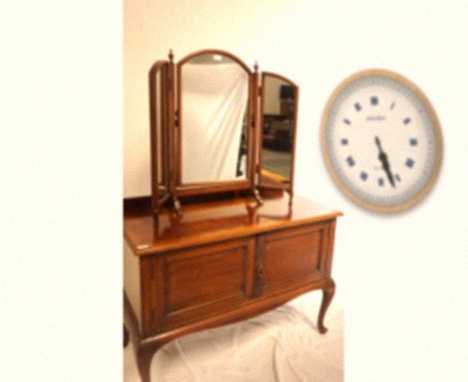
{"hour": 5, "minute": 27}
